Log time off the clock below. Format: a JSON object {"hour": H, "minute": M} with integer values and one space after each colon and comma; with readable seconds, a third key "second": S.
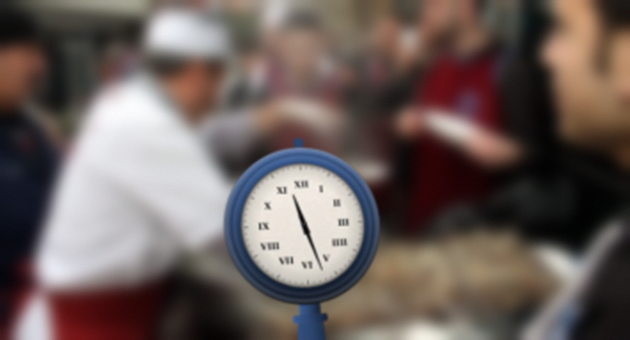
{"hour": 11, "minute": 27}
